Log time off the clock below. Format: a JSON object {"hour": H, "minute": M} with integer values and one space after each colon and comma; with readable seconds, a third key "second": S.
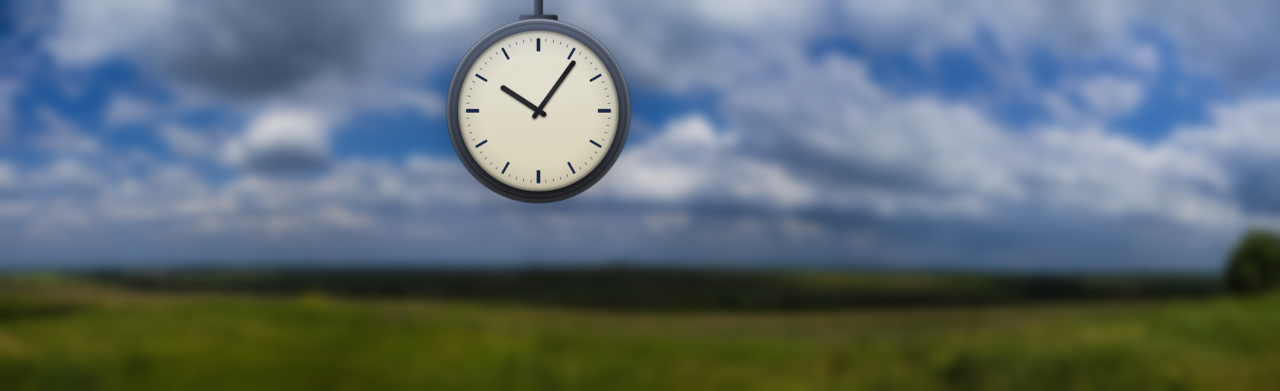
{"hour": 10, "minute": 6}
